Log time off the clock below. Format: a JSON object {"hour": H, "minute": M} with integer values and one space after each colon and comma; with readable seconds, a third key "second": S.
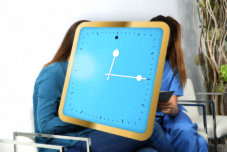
{"hour": 12, "minute": 15}
